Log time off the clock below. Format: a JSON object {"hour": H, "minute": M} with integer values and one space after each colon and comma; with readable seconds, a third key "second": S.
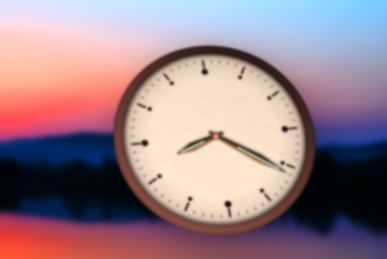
{"hour": 8, "minute": 21}
